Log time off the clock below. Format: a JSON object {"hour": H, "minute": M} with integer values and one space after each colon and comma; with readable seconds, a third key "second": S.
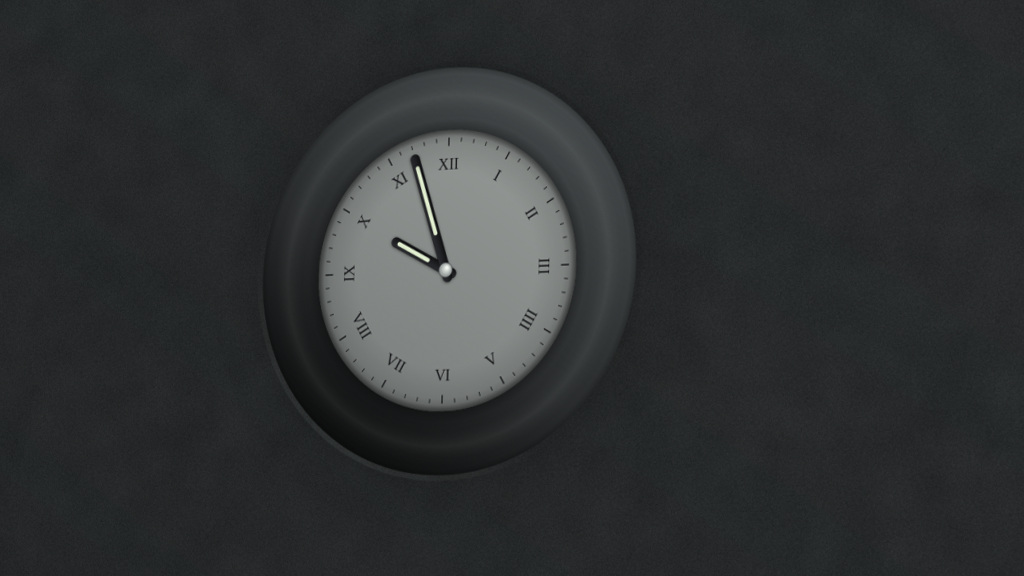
{"hour": 9, "minute": 57}
